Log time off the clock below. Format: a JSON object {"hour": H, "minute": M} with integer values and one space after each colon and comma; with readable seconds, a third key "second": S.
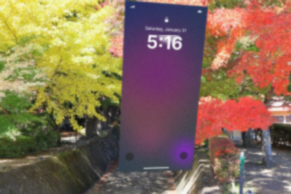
{"hour": 5, "minute": 16}
